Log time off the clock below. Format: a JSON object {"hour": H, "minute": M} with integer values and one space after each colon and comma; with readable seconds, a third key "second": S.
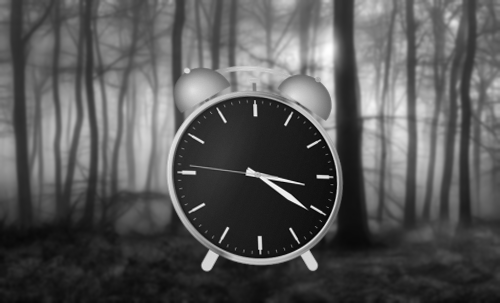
{"hour": 3, "minute": 20, "second": 46}
